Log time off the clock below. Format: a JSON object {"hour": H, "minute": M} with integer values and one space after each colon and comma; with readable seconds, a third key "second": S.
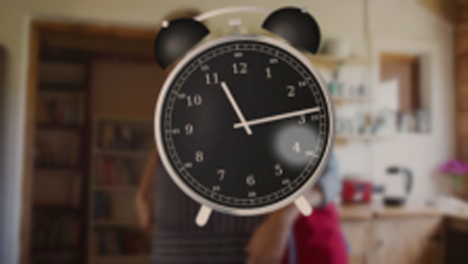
{"hour": 11, "minute": 14}
